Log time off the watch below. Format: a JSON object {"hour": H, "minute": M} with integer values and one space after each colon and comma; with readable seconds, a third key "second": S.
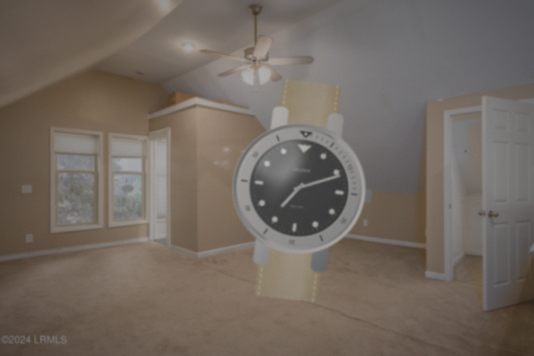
{"hour": 7, "minute": 11}
